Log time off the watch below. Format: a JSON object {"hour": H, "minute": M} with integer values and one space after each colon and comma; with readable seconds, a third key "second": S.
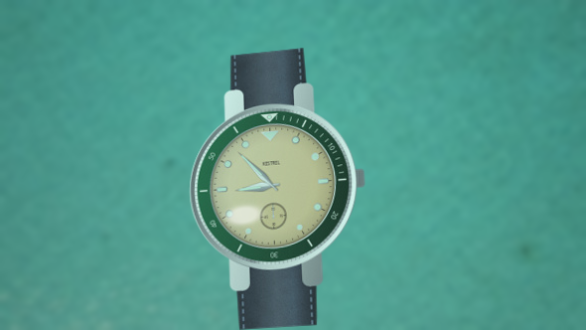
{"hour": 8, "minute": 53}
